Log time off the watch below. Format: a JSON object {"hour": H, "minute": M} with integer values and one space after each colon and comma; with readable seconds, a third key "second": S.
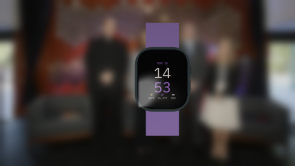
{"hour": 14, "minute": 53}
